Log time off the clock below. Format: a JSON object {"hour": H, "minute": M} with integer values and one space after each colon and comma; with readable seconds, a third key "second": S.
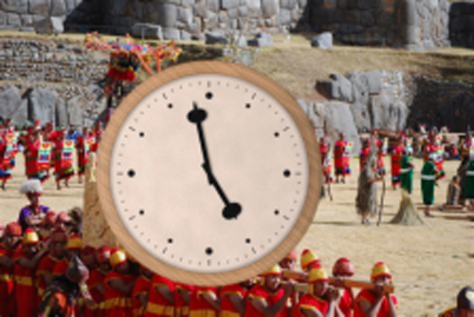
{"hour": 4, "minute": 58}
